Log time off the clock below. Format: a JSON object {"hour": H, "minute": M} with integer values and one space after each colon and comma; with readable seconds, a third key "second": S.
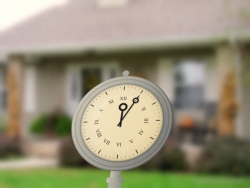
{"hour": 12, "minute": 5}
